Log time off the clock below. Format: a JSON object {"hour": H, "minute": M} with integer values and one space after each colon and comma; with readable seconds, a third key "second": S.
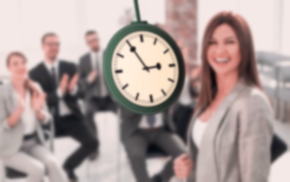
{"hour": 2, "minute": 55}
